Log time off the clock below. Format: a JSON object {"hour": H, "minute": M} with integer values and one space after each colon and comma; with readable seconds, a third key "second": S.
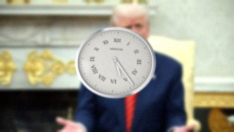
{"hour": 5, "minute": 24}
